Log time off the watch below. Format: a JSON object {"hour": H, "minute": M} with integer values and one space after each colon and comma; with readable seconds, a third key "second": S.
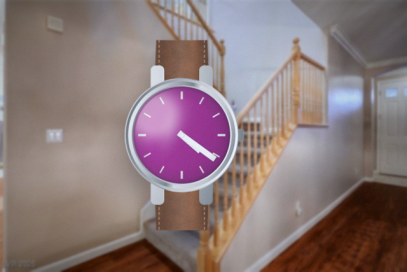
{"hour": 4, "minute": 21}
